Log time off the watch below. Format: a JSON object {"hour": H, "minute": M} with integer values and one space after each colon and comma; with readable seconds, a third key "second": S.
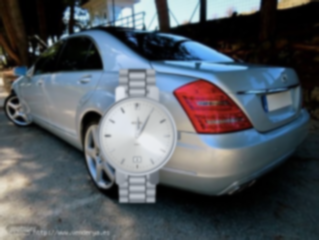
{"hour": 12, "minute": 5}
